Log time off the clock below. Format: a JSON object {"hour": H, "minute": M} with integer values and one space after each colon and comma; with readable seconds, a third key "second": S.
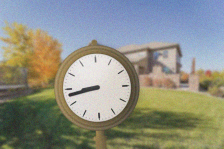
{"hour": 8, "minute": 43}
